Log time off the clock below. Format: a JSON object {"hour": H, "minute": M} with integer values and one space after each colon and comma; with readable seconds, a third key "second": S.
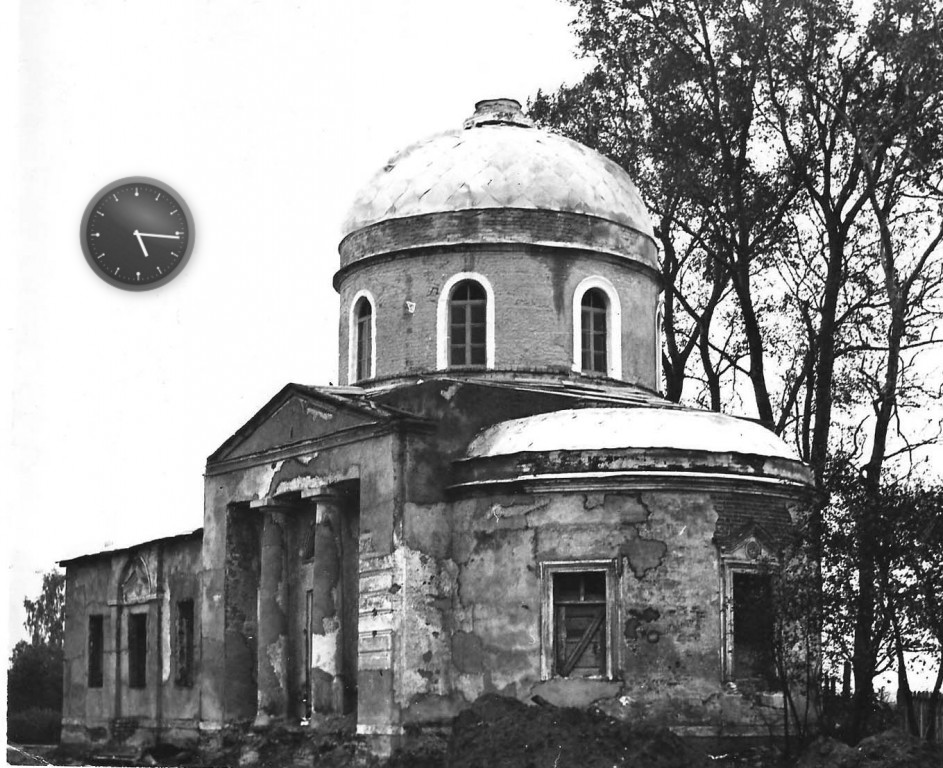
{"hour": 5, "minute": 16}
